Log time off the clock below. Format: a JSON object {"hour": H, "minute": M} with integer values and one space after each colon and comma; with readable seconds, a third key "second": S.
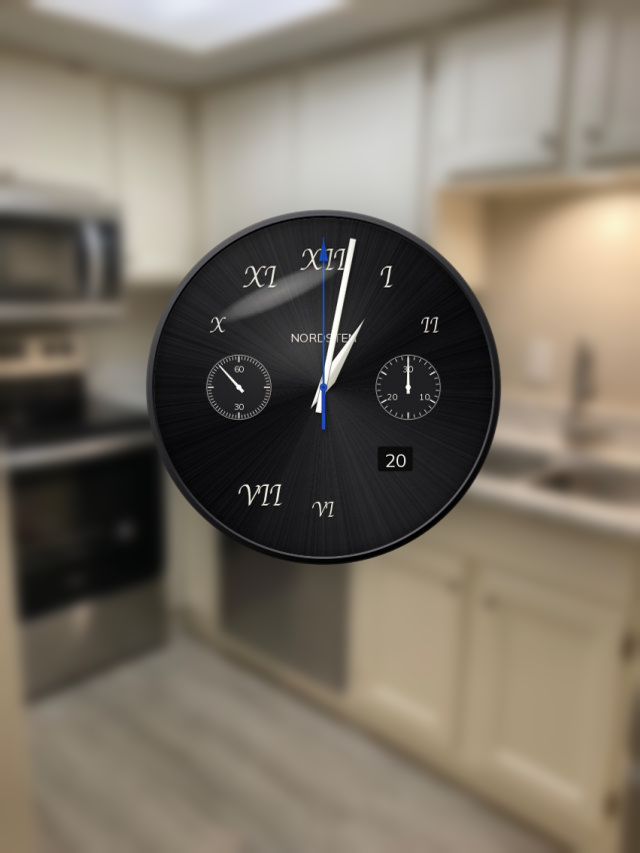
{"hour": 1, "minute": 1, "second": 53}
